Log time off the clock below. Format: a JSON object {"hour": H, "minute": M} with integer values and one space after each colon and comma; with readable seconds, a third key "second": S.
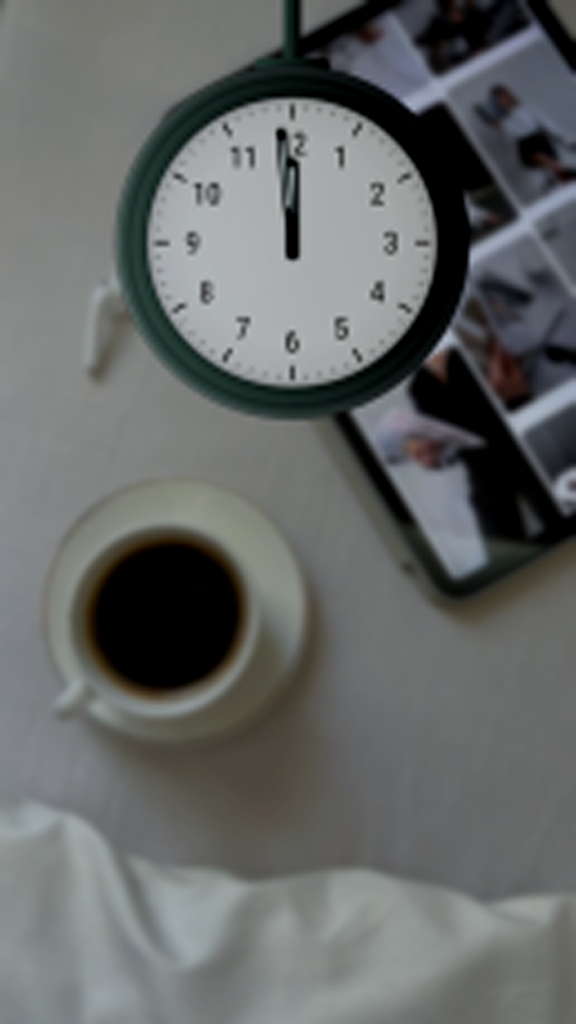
{"hour": 11, "minute": 59}
